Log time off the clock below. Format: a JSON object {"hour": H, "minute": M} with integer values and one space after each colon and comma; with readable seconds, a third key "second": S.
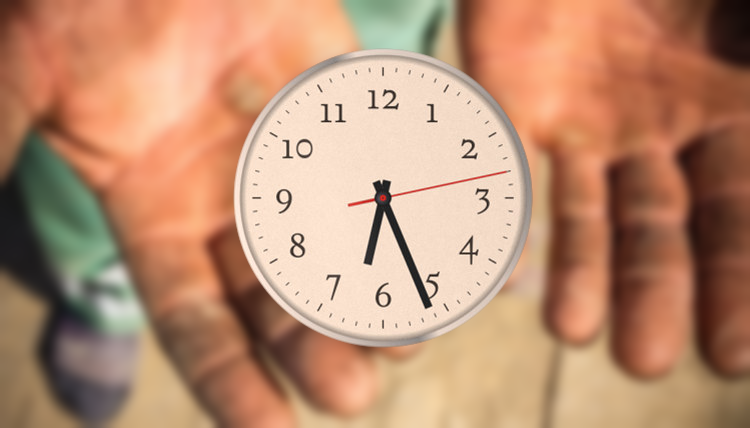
{"hour": 6, "minute": 26, "second": 13}
